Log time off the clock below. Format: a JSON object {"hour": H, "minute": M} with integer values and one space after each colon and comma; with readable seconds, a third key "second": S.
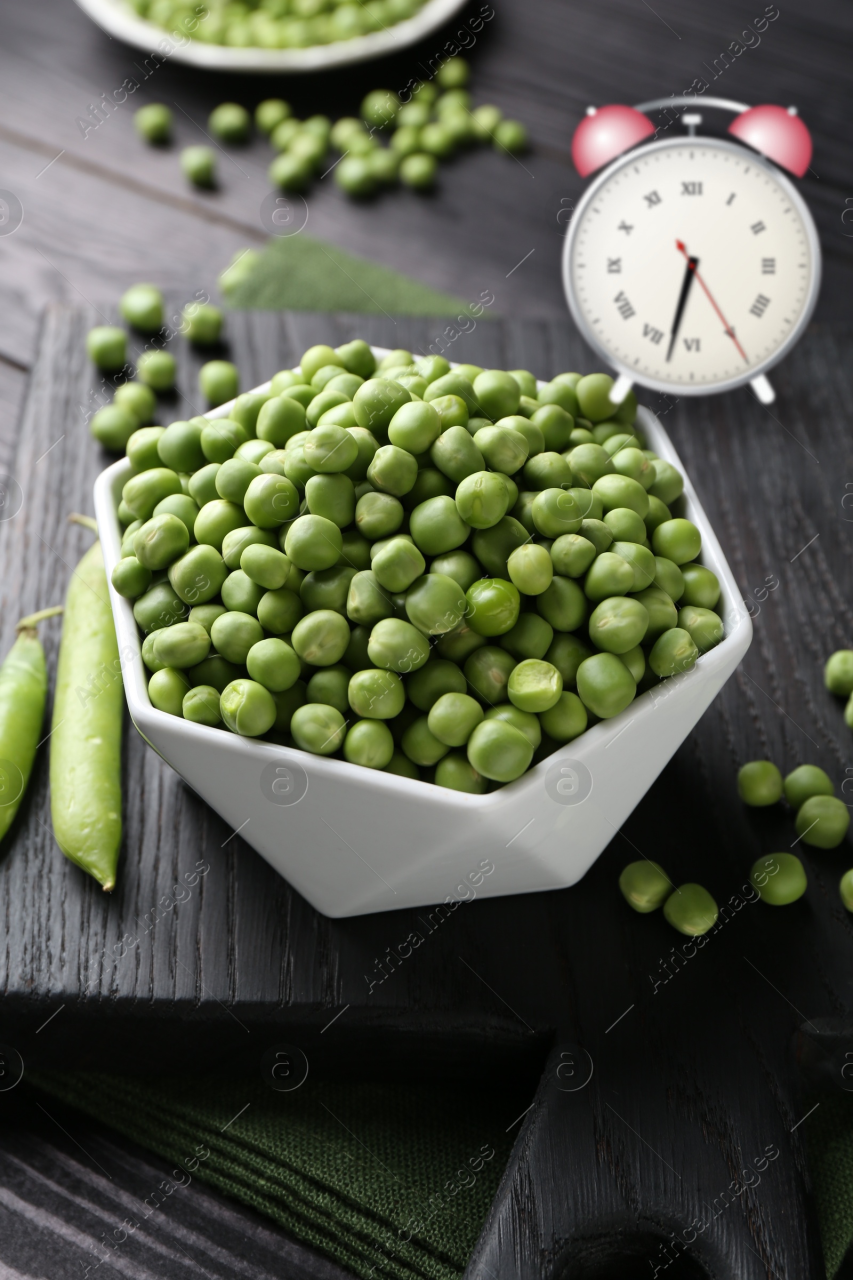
{"hour": 6, "minute": 32, "second": 25}
